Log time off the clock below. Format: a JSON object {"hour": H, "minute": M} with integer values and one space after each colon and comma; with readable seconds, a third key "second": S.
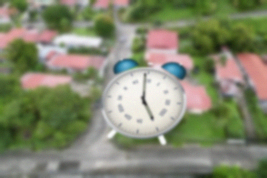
{"hour": 4, "minute": 59}
